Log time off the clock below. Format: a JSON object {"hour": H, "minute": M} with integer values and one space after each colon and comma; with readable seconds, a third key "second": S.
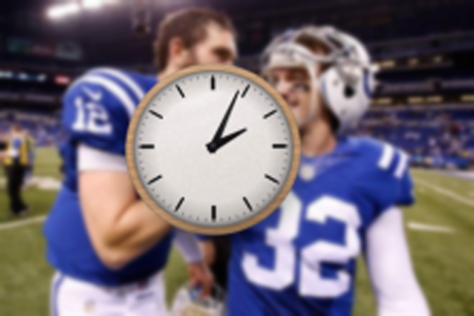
{"hour": 2, "minute": 4}
